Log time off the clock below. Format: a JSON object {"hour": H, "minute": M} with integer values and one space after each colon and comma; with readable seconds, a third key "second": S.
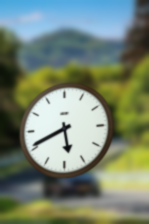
{"hour": 5, "minute": 41}
